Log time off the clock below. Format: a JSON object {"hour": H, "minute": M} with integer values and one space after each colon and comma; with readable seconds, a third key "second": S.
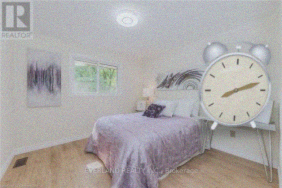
{"hour": 8, "minute": 12}
